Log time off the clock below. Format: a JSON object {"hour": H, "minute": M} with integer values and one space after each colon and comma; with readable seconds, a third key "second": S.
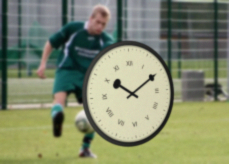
{"hour": 10, "minute": 10}
